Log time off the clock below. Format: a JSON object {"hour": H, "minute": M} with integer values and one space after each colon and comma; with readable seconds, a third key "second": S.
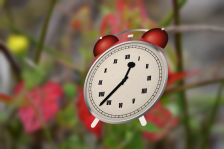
{"hour": 12, "minute": 37}
